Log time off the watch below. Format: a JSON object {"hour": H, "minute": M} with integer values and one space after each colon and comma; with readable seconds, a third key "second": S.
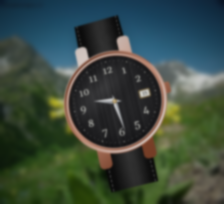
{"hour": 9, "minute": 29}
